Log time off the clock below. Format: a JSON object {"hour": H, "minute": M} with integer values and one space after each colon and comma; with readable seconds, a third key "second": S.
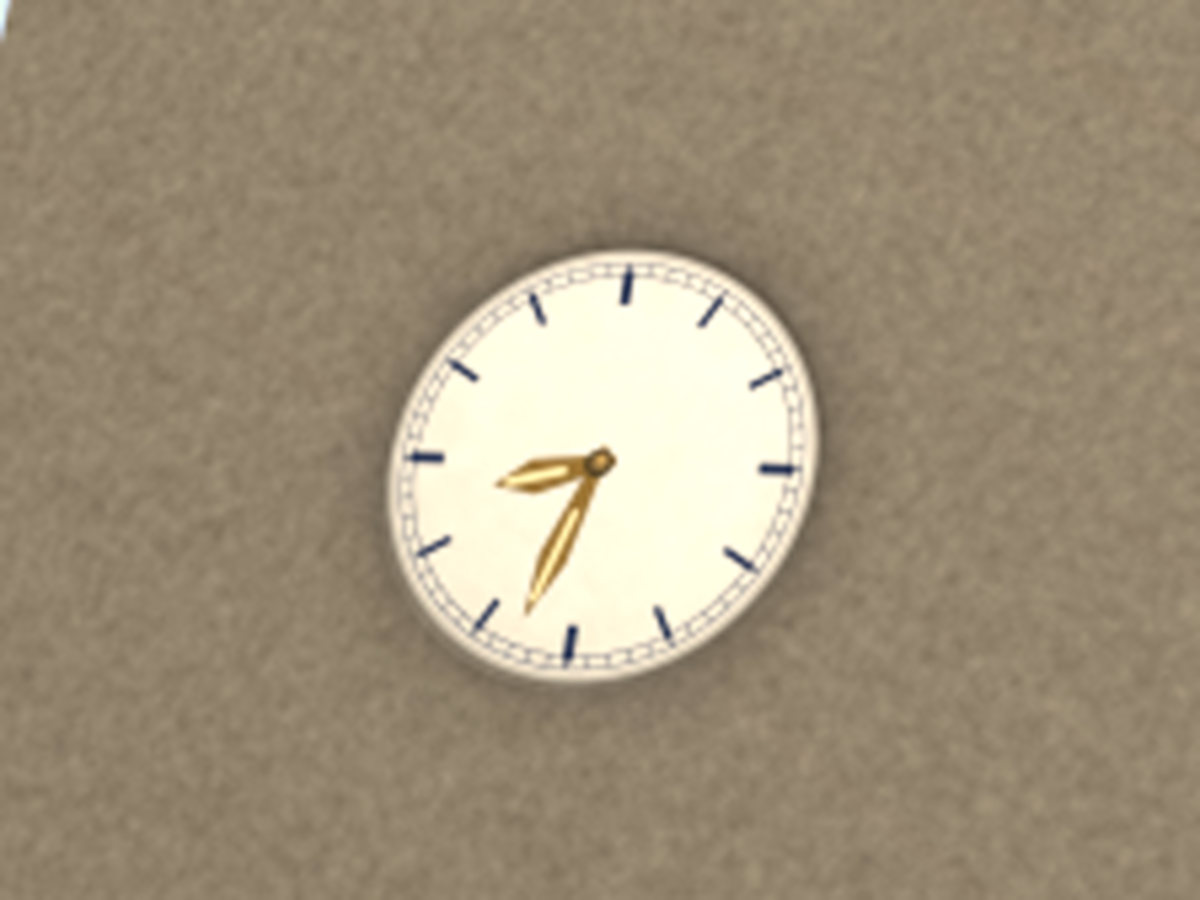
{"hour": 8, "minute": 33}
